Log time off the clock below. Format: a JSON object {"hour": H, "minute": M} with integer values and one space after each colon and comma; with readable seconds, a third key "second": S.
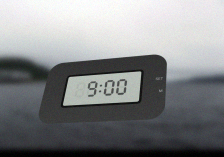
{"hour": 9, "minute": 0}
